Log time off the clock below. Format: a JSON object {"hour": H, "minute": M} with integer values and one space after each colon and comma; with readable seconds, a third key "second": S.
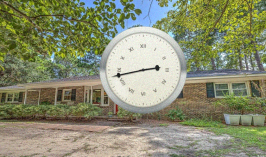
{"hour": 2, "minute": 43}
